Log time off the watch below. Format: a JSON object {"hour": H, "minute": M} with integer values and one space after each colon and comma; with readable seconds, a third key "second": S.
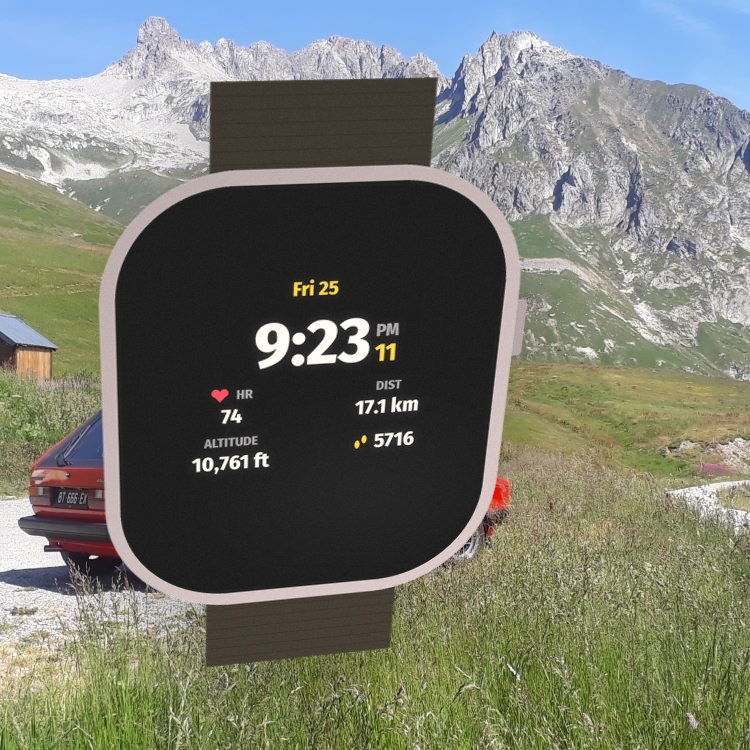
{"hour": 9, "minute": 23, "second": 11}
